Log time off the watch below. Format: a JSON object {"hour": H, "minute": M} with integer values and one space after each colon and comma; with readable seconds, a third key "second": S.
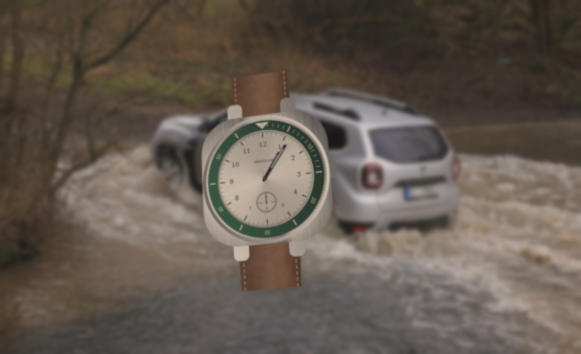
{"hour": 1, "minute": 6}
